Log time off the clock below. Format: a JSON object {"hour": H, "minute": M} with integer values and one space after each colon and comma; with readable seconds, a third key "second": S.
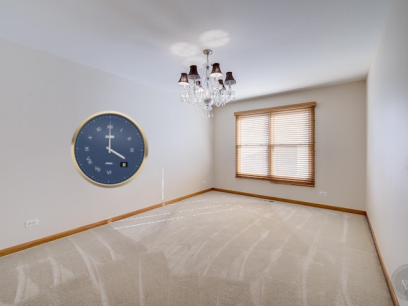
{"hour": 4, "minute": 0}
